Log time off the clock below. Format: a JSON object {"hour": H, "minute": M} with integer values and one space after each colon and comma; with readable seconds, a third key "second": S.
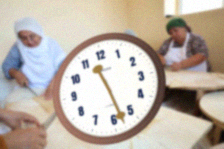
{"hour": 11, "minute": 28}
